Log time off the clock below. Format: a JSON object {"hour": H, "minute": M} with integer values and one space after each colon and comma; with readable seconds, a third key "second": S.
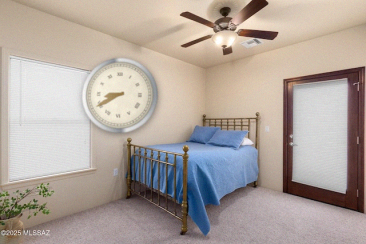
{"hour": 8, "minute": 40}
